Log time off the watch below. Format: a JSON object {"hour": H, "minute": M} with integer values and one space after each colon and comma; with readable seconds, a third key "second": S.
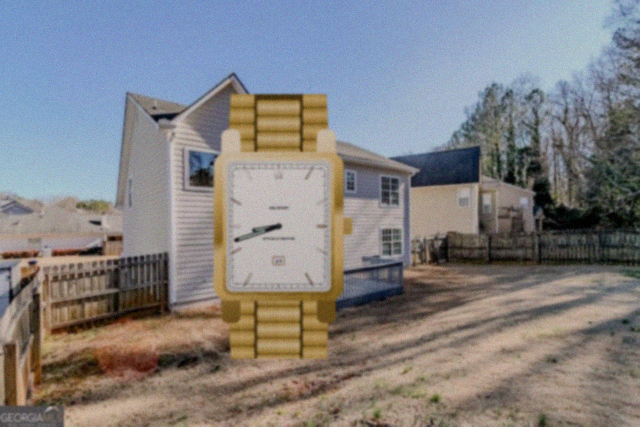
{"hour": 8, "minute": 42}
